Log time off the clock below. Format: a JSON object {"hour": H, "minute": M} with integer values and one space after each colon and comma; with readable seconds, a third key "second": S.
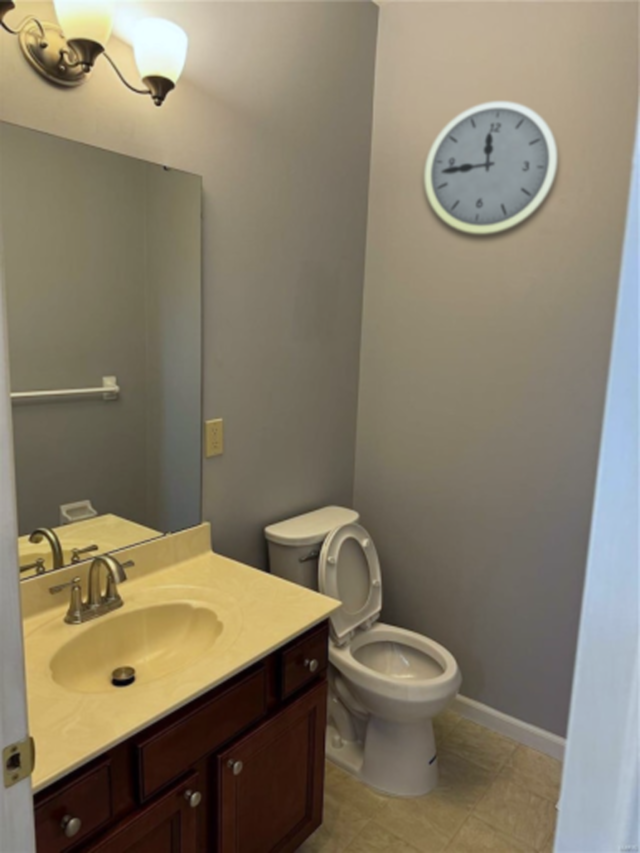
{"hour": 11, "minute": 43}
